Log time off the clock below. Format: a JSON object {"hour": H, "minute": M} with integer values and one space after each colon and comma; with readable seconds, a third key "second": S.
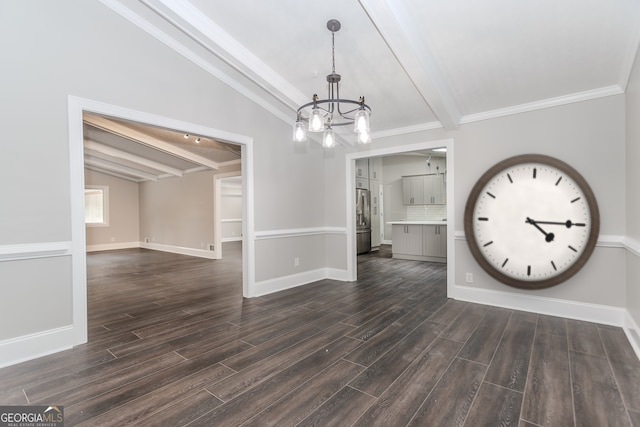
{"hour": 4, "minute": 15}
